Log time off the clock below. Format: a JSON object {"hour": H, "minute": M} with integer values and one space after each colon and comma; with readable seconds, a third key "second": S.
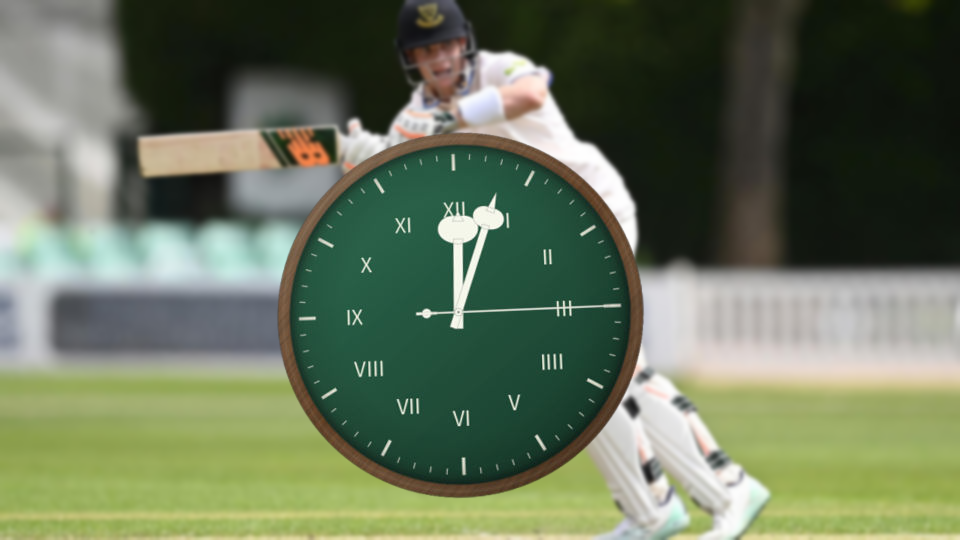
{"hour": 12, "minute": 3, "second": 15}
